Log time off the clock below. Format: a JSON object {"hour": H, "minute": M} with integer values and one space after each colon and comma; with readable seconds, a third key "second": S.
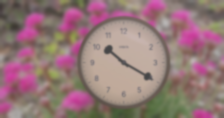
{"hour": 10, "minute": 20}
